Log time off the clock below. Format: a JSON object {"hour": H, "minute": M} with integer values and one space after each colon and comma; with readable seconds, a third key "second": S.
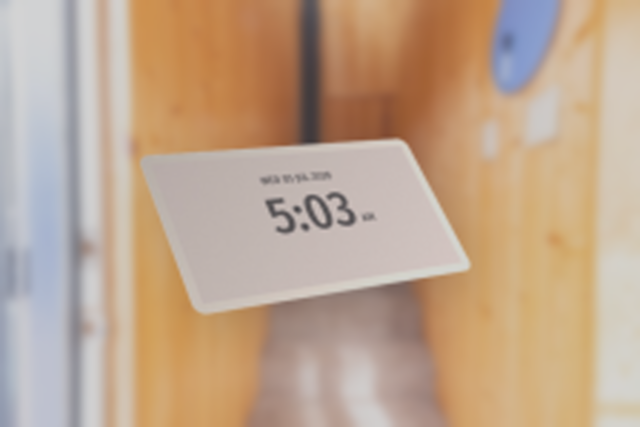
{"hour": 5, "minute": 3}
